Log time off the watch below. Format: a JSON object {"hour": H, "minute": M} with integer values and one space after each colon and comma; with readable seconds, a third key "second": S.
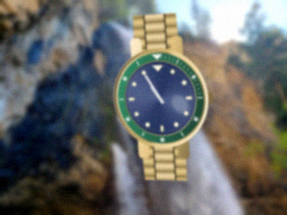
{"hour": 10, "minute": 55}
